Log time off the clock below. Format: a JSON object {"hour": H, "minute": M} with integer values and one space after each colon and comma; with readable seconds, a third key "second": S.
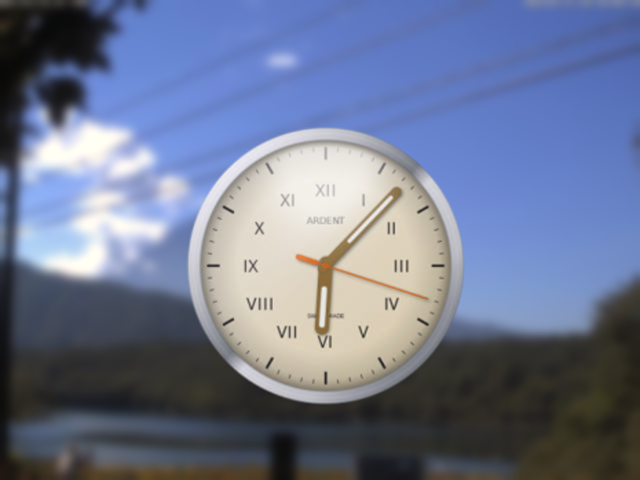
{"hour": 6, "minute": 7, "second": 18}
